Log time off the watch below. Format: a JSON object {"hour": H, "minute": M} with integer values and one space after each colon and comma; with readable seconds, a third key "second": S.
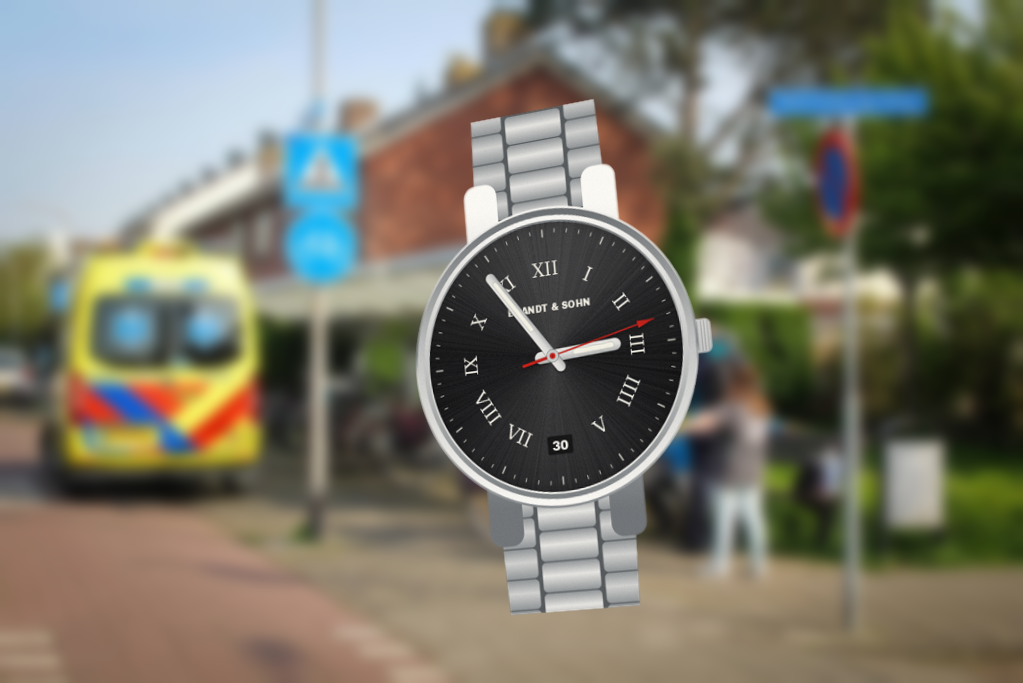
{"hour": 2, "minute": 54, "second": 13}
